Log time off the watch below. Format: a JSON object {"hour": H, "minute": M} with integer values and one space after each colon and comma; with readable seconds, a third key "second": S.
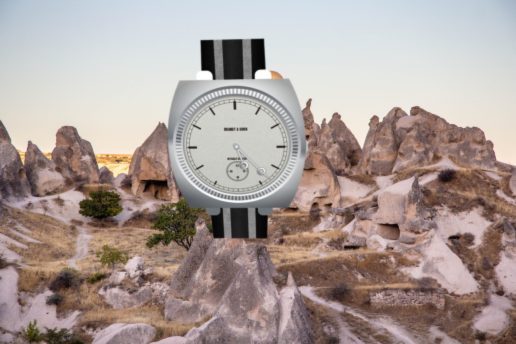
{"hour": 5, "minute": 23}
